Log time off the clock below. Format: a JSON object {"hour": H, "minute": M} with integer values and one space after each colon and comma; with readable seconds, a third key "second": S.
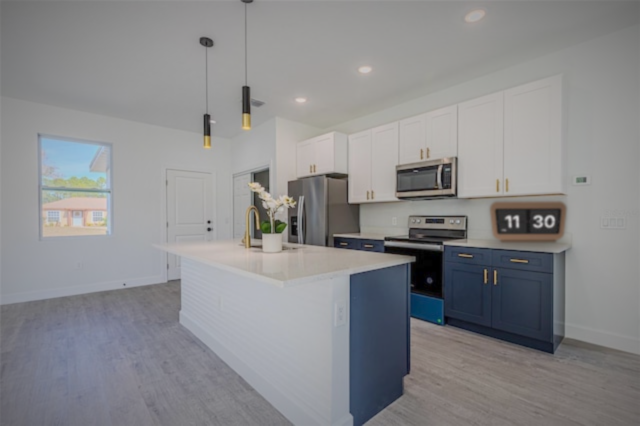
{"hour": 11, "minute": 30}
